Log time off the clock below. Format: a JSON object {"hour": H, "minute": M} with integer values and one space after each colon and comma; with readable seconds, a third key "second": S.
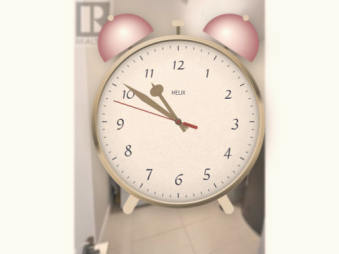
{"hour": 10, "minute": 50, "second": 48}
